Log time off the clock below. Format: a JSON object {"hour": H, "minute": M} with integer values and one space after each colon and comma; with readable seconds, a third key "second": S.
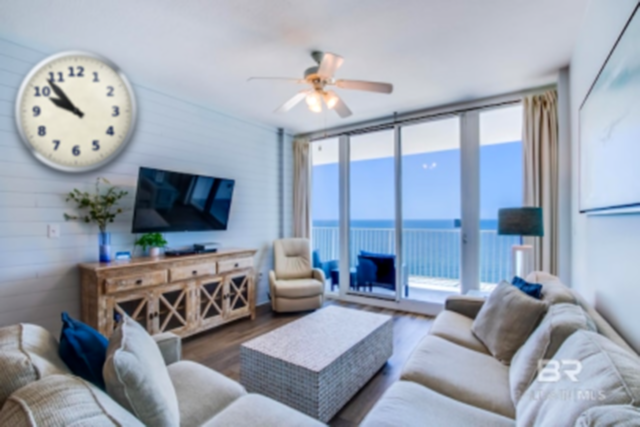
{"hour": 9, "minute": 53}
